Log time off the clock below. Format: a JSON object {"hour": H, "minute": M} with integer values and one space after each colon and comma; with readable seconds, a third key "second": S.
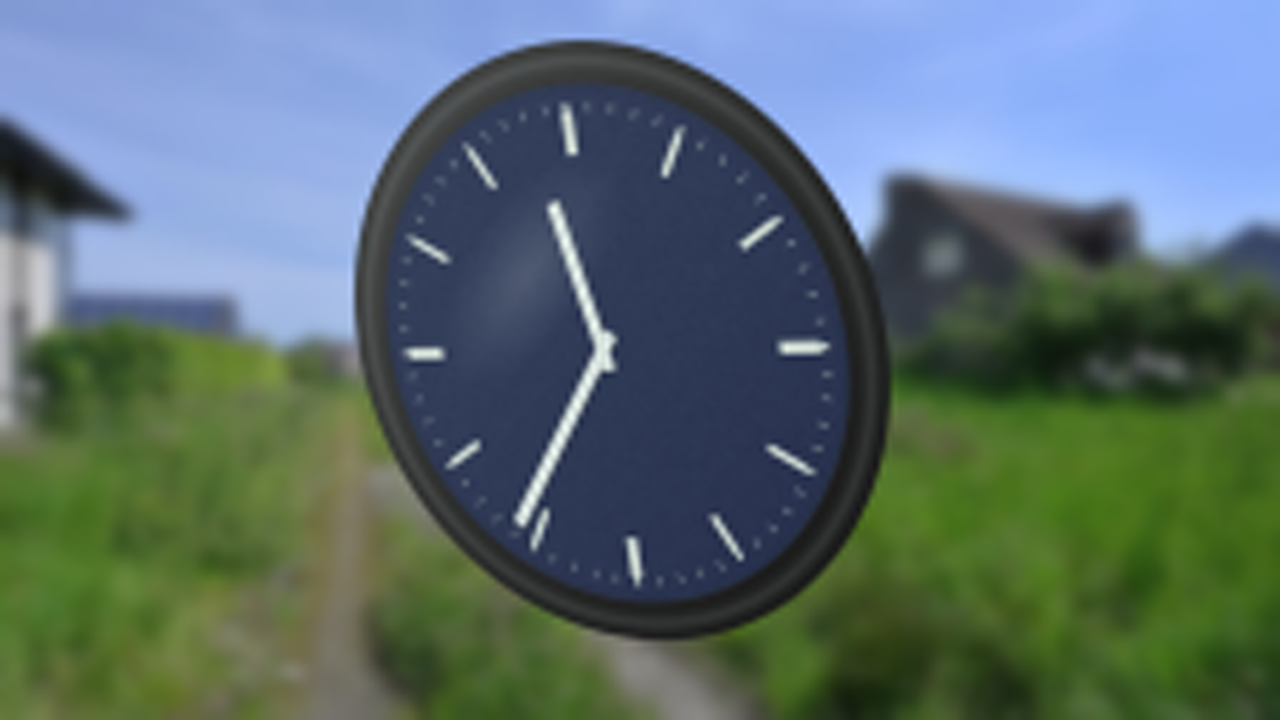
{"hour": 11, "minute": 36}
